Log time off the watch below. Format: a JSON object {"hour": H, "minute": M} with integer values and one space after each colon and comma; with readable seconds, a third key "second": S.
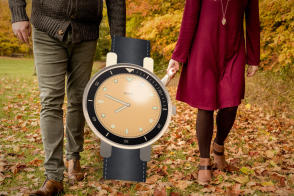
{"hour": 7, "minute": 48}
